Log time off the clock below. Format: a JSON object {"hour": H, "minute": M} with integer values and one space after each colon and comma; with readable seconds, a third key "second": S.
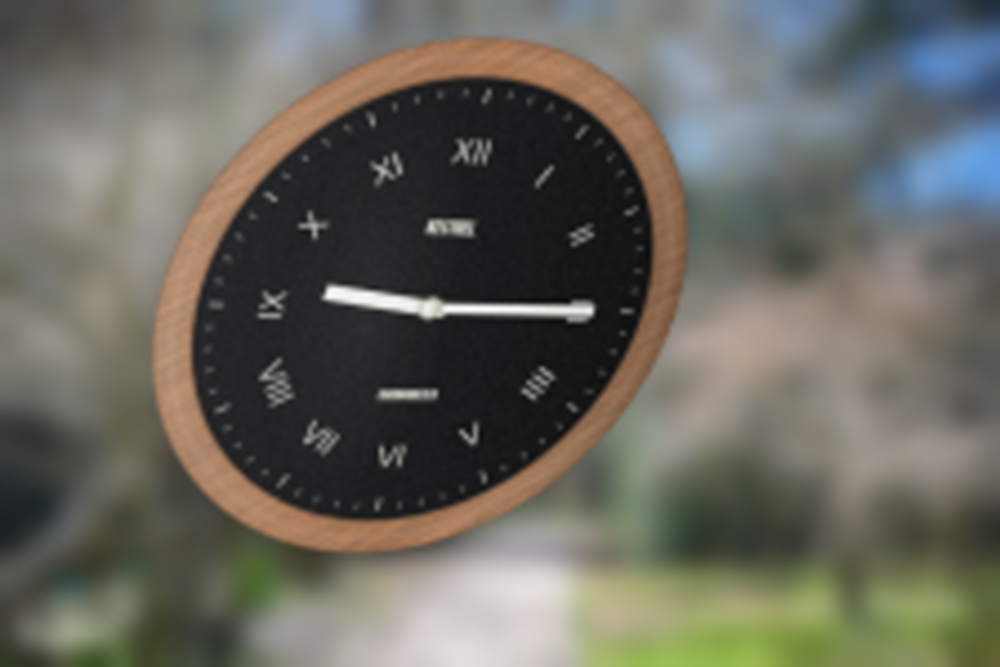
{"hour": 9, "minute": 15}
